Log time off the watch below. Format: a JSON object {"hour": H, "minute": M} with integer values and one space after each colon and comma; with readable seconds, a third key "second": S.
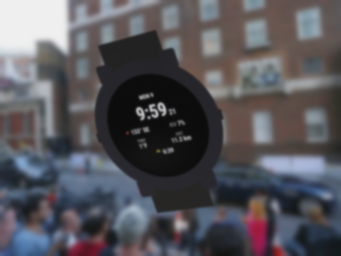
{"hour": 9, "minute": 59}
